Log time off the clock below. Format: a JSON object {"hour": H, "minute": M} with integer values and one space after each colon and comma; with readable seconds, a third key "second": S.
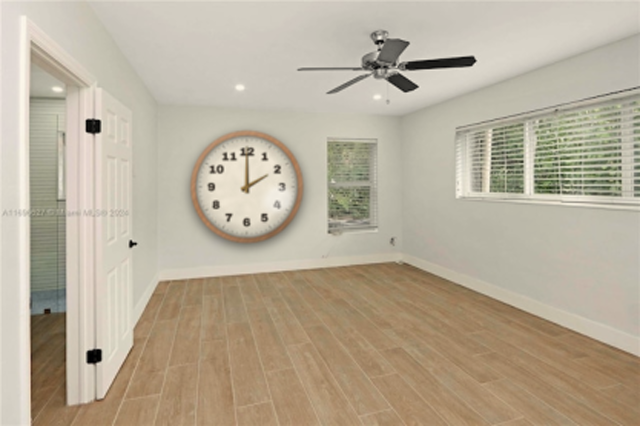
{"hour": 2, "minute": 0}
